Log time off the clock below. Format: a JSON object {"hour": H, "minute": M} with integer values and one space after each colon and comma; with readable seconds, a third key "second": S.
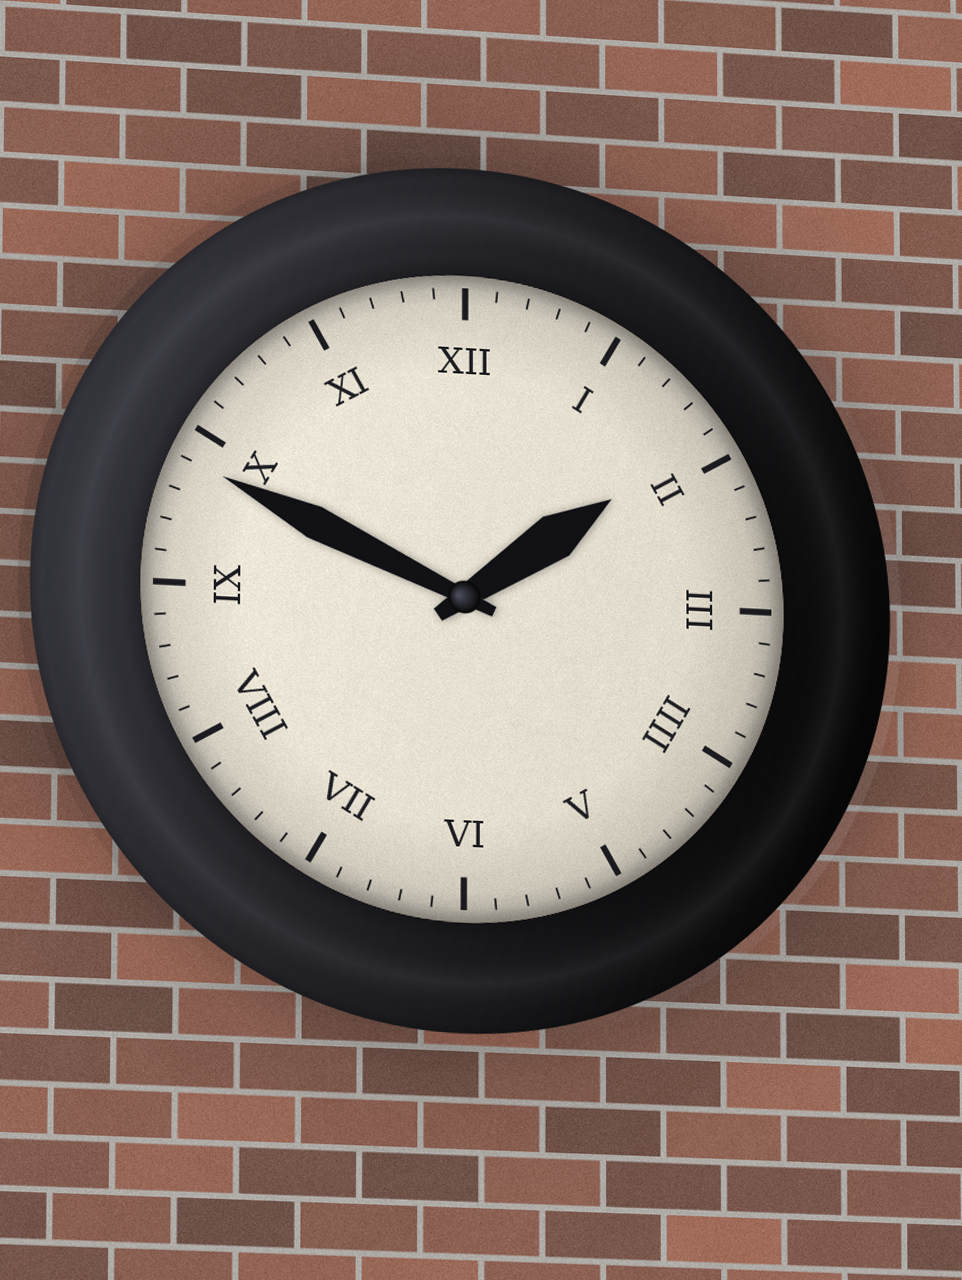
{"hour": 1, "minute": 49}
